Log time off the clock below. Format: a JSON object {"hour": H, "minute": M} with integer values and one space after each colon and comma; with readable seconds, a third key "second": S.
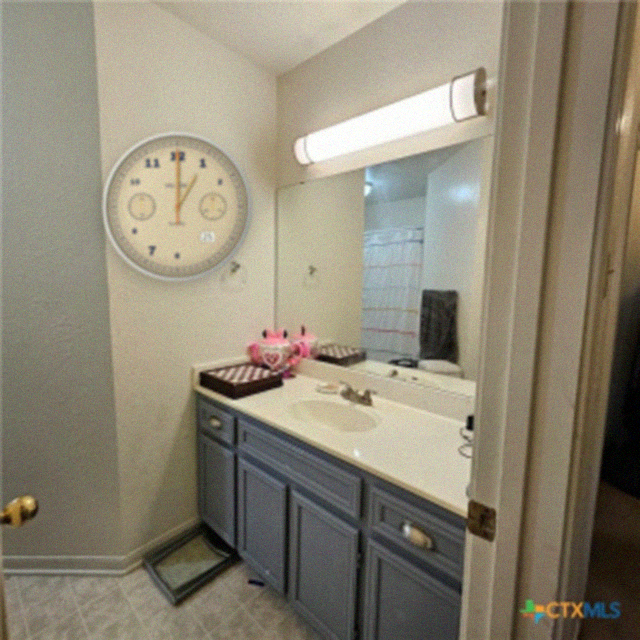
{"hour": 1, "minute": 0}
